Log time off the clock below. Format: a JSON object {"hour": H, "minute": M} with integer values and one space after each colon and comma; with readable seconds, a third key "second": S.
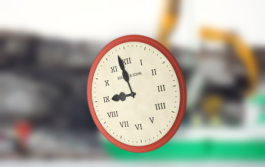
{"hour": 8, "minute": 58}
